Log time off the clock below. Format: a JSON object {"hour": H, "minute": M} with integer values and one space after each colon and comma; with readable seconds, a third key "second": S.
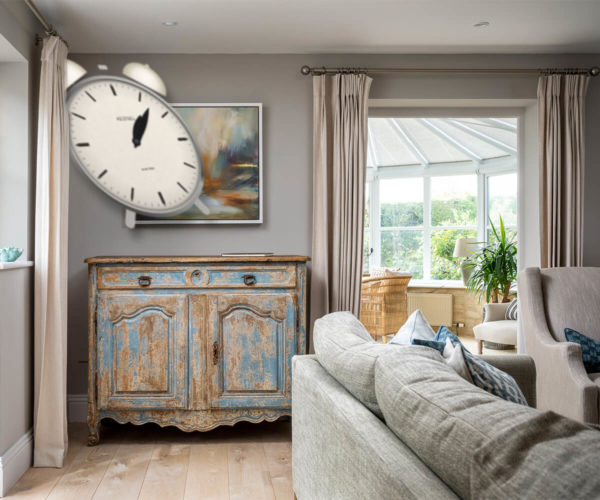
{"hour": 1, "minute": 7}
